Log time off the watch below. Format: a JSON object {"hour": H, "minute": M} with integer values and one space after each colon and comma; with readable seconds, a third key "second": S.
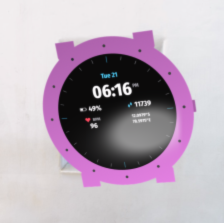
{"hour": 6, "minute": 16}
